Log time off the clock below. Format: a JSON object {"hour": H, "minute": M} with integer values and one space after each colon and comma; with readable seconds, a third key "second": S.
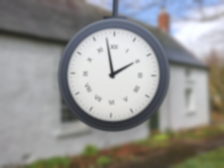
{"hour": 1, "minute": 58}
